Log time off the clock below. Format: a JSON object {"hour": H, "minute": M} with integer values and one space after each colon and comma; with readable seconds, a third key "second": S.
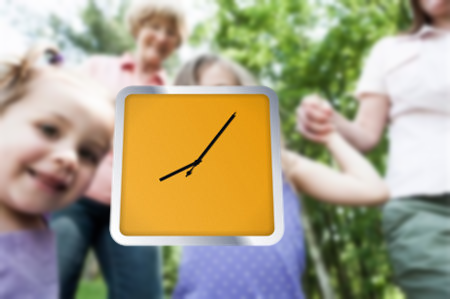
{"hour": 8, "minute": 6, "second": 6}
